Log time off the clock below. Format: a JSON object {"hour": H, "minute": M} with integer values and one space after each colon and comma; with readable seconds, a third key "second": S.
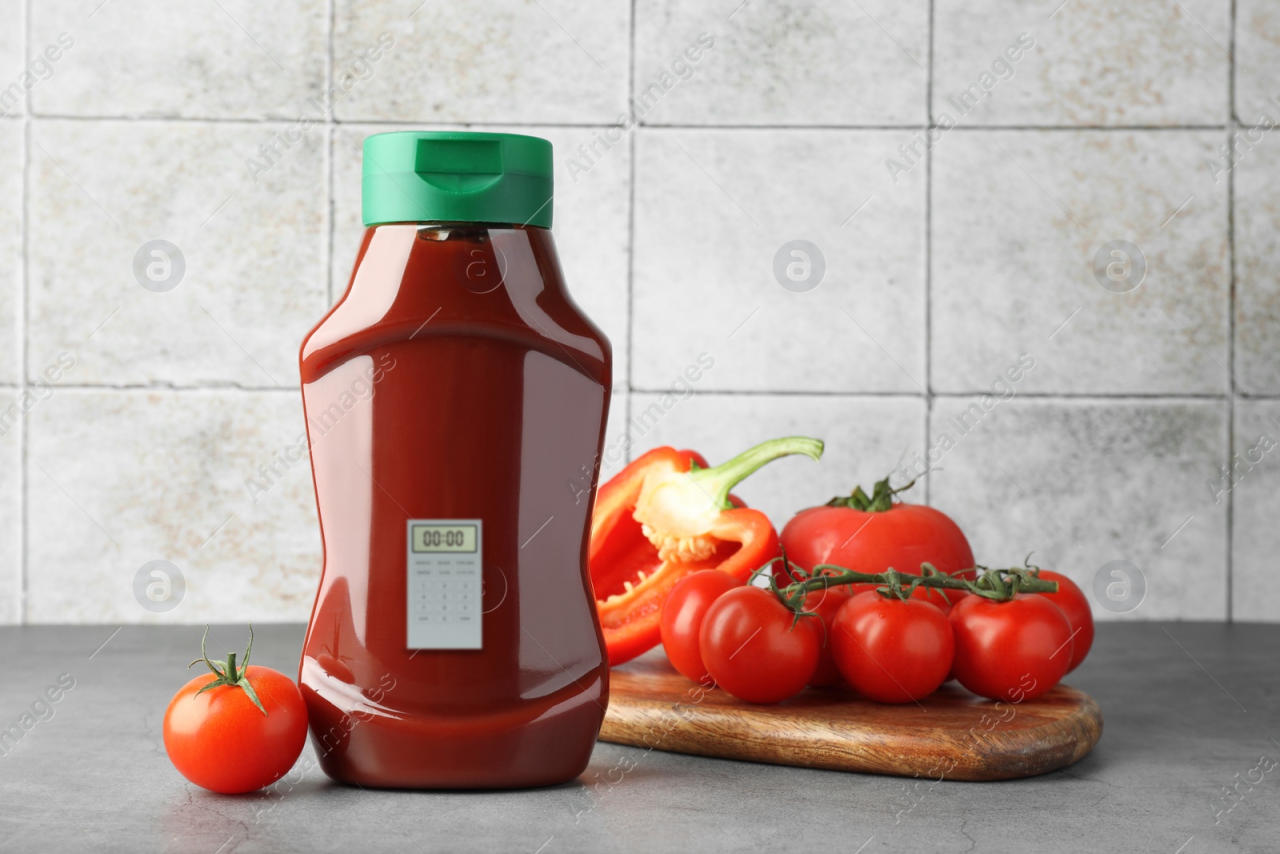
{"hour": 0, "minute": 0}
